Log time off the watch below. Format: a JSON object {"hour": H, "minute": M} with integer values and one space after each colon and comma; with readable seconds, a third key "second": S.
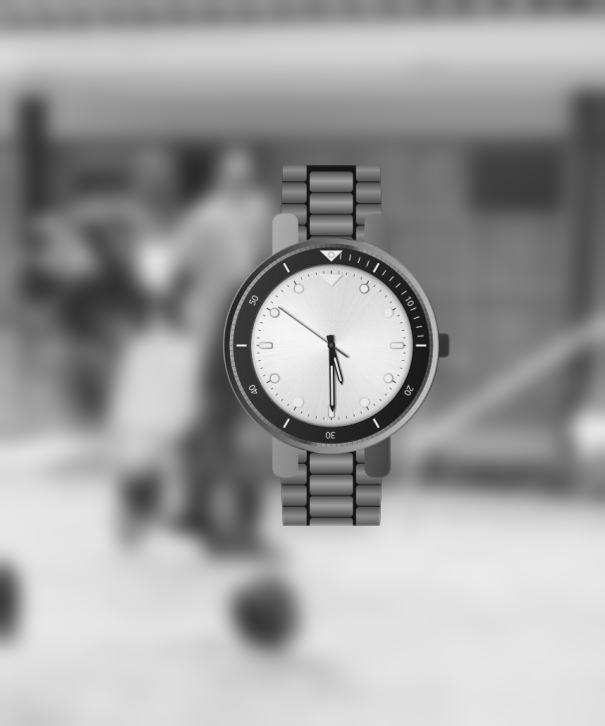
{"hour": 5, "minute": 29, "second": 51}
